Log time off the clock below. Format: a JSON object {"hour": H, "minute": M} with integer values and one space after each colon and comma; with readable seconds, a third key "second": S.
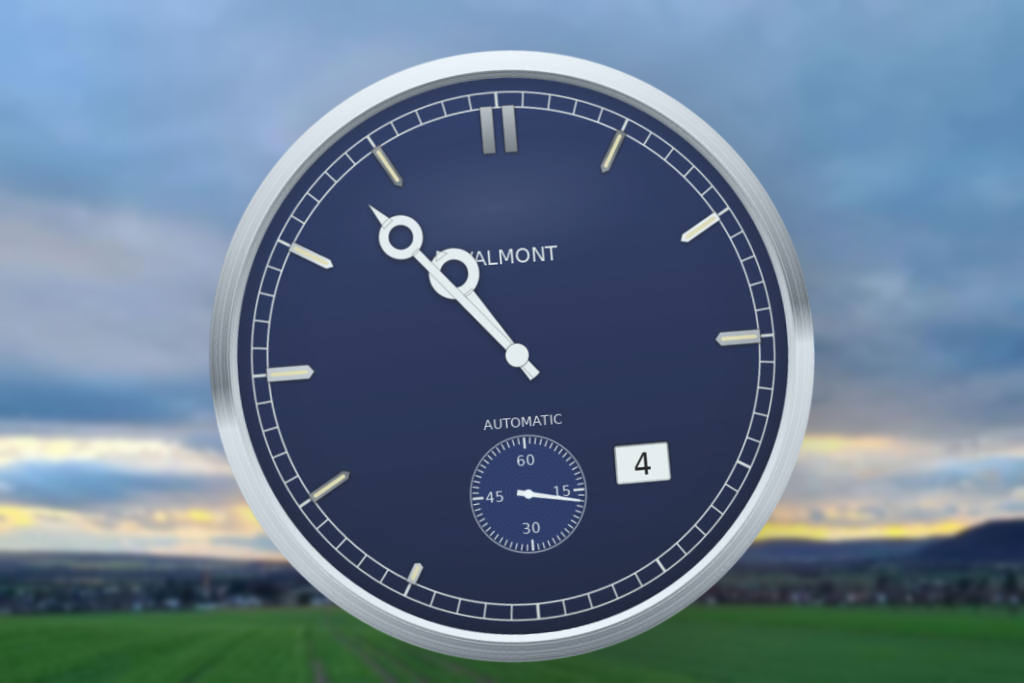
{"hour": 10, "minute": 53, "second": 17}
